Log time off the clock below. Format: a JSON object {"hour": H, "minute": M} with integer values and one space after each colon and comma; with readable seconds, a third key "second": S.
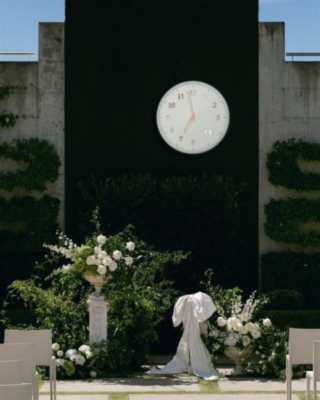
{"hour": 6, "minute": 58}
